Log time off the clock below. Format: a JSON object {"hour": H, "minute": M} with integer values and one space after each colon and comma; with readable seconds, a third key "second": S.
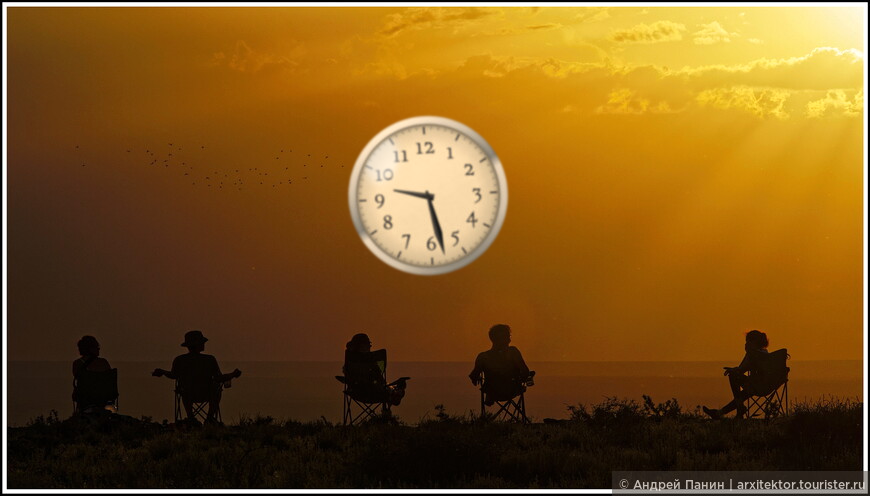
{"hour": 9, "minute": 28}
